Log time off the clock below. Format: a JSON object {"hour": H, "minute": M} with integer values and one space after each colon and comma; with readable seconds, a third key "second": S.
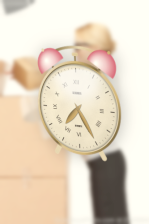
{"hour": 7, "minute": 25}
